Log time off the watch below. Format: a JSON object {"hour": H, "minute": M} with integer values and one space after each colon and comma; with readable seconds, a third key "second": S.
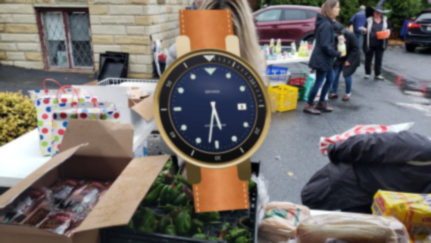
{"hour": 5, "minute": 32}
